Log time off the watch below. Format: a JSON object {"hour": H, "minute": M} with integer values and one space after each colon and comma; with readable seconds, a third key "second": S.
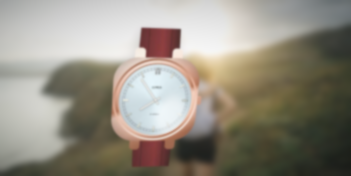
{"hour": 7, "minute": 54}
